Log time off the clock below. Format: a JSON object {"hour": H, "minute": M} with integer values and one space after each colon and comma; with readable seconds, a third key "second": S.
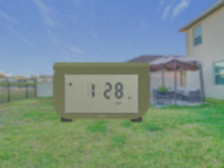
{"hour": 1, "minute": 28}
